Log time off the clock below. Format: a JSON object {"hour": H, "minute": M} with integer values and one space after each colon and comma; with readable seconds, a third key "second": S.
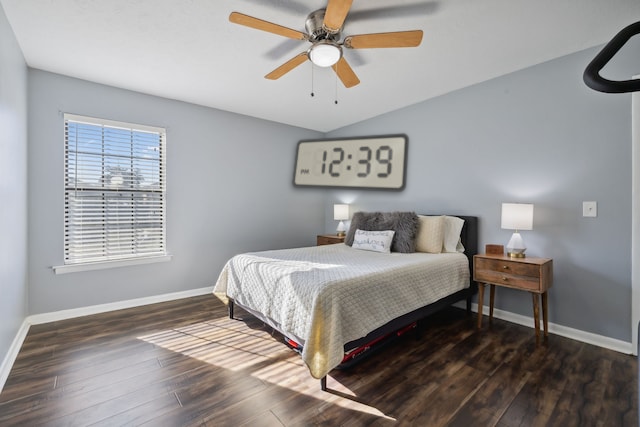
{"hour": 12, "minute": 39}
